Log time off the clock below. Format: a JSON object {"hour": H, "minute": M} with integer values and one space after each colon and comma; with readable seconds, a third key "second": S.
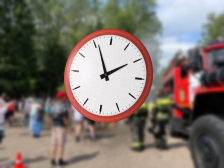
{"hour": 1, "minute": 56}
